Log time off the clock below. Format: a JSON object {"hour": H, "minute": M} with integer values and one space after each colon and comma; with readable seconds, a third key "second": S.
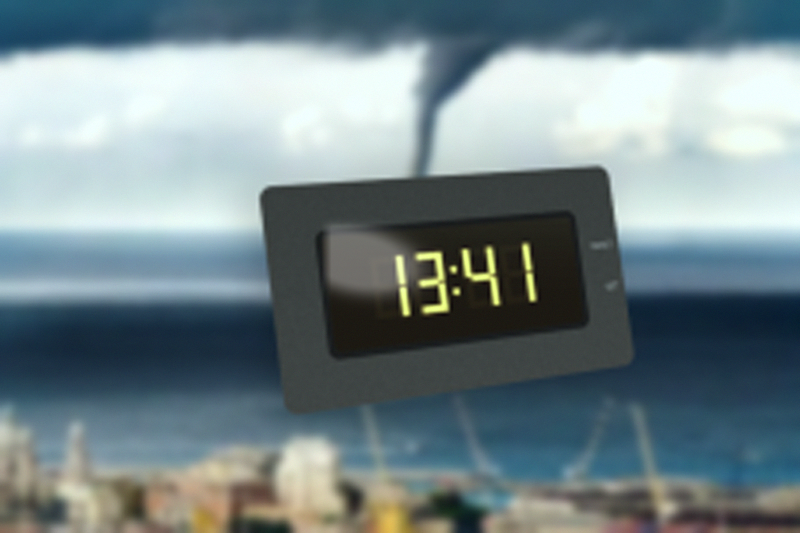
{"hour": 13, "minute": 41}
